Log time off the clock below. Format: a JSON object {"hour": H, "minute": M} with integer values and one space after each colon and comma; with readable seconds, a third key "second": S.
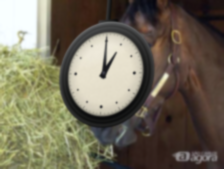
{"hour": 1, "minute": 0}
